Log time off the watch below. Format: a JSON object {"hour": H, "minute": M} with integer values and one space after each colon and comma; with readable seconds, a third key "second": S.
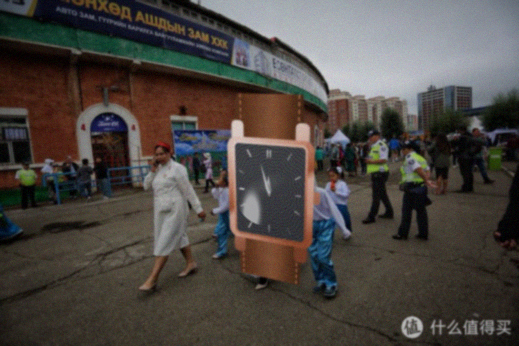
{"hour": 11, "minute": 57}
